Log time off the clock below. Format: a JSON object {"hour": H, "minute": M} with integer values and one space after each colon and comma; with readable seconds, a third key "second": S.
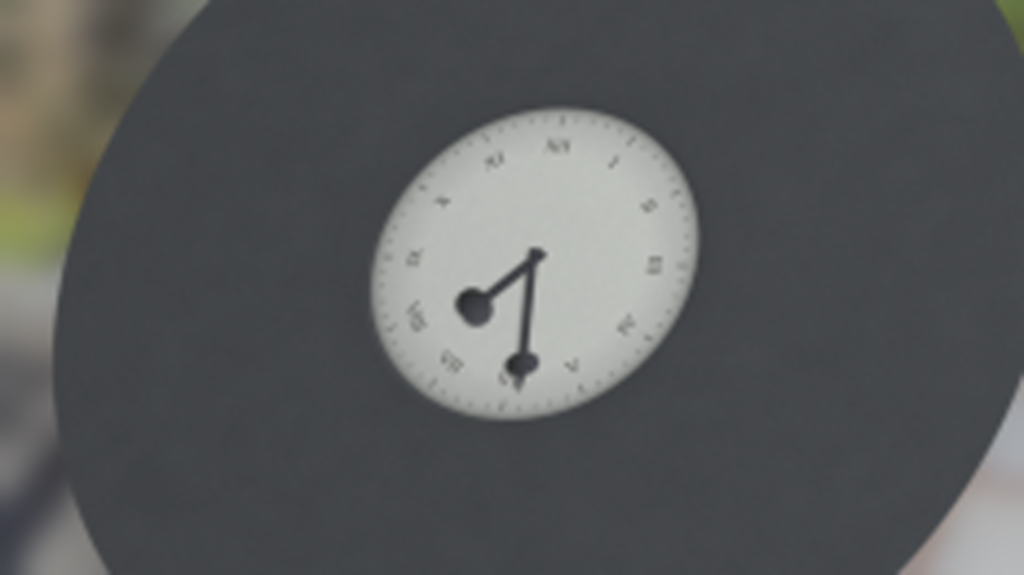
{"hour": 7, "minute": 29}
